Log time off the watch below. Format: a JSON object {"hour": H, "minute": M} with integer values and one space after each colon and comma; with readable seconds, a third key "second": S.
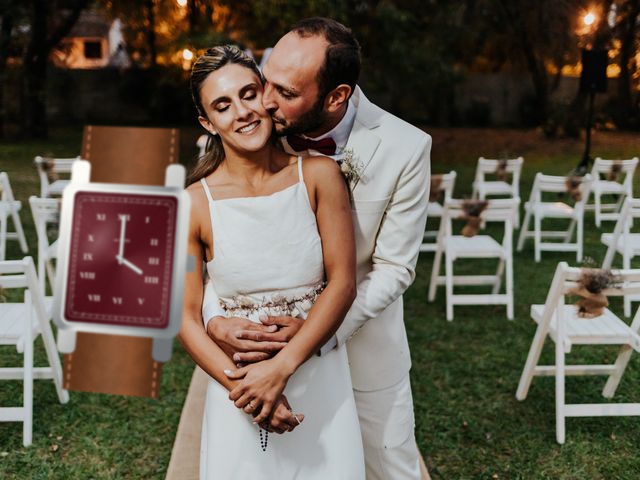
{"hour": 4, "minute": 0}
